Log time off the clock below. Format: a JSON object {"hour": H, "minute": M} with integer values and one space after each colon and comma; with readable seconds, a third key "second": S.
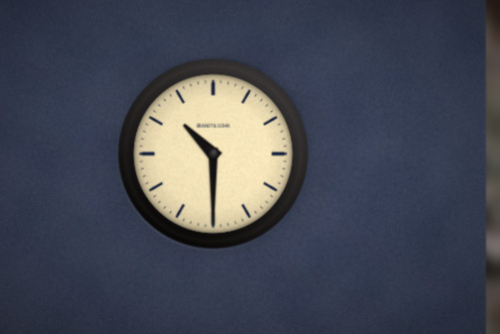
{"hour": 10, "minute": 30}
